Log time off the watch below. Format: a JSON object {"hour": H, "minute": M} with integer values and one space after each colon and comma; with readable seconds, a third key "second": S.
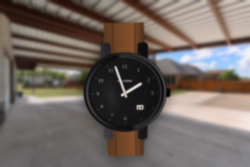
{"hour": 1, "minute": 57}
